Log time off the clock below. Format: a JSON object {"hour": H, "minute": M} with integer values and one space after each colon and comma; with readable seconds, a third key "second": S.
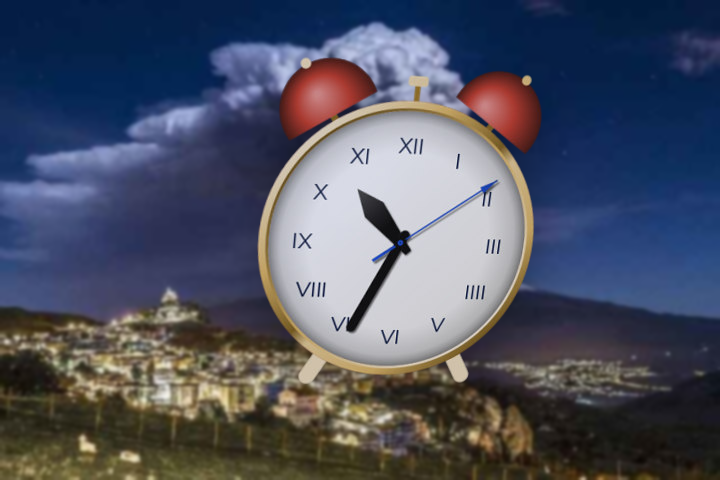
{"hour": 10, "minute": 34, "second": 9}
